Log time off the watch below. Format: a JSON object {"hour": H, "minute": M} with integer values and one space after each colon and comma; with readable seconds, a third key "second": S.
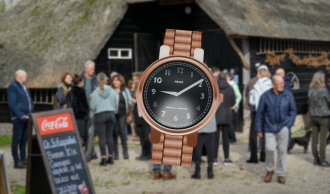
{"hour": 9, "minute": 9}
